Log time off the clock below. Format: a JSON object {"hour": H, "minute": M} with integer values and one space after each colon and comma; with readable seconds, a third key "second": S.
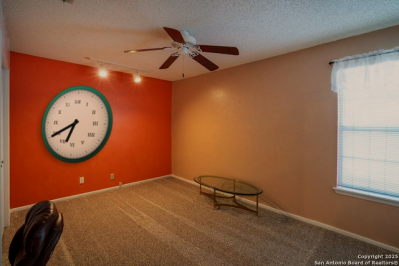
{"hour": 6, "minute": 40}
